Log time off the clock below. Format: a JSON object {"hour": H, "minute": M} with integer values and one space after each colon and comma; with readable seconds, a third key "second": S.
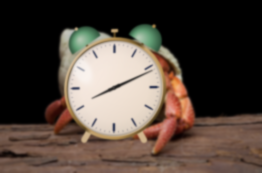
{"hour": 8, "minute": 11}
